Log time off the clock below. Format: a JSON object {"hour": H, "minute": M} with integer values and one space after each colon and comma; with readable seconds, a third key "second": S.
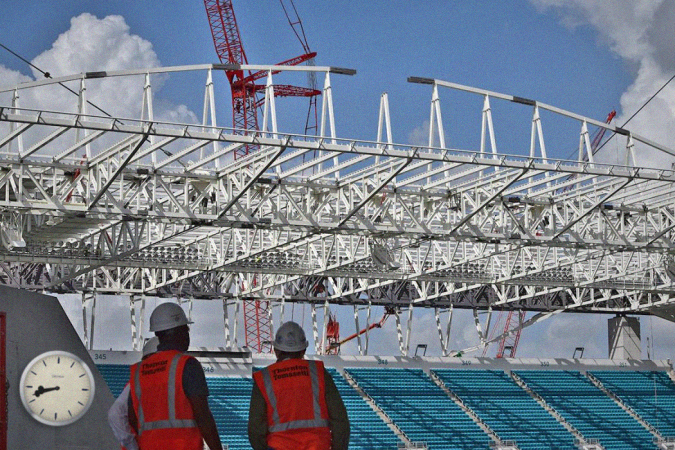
{"hour": 8, "minute": 42}
